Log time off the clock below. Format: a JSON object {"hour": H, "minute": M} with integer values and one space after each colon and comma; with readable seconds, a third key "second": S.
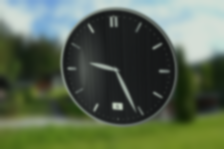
{"hour": 9, "minute": 26}
